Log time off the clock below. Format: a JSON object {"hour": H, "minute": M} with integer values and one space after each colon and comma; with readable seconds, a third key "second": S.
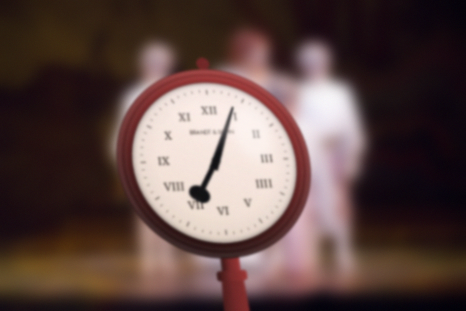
{"hour": 7, "minute": 4}
